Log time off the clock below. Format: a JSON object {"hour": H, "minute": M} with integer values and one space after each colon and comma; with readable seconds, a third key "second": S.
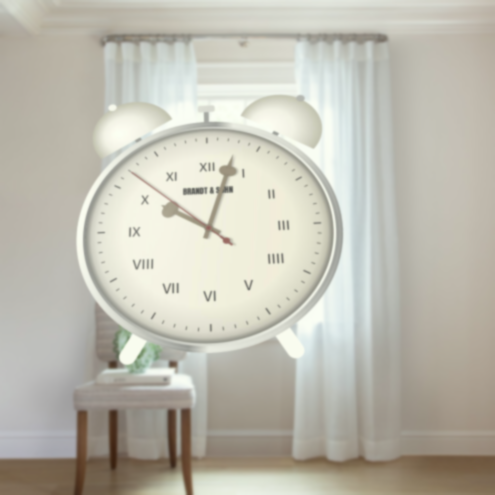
{"hour": 10, "minute": 2, "second": 52}
